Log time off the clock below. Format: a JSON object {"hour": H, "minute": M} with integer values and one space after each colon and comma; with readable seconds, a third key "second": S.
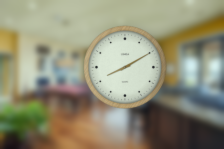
{"hour": 8, "minute": 10}
